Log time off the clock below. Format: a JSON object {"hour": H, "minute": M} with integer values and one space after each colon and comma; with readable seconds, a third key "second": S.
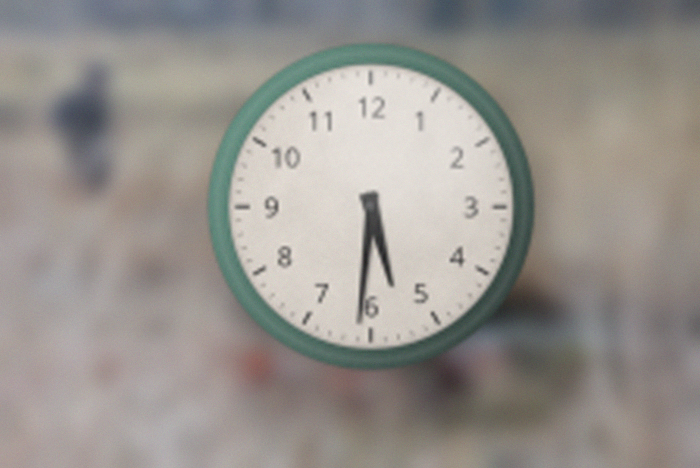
{"hour": 5, "minute": 31}
